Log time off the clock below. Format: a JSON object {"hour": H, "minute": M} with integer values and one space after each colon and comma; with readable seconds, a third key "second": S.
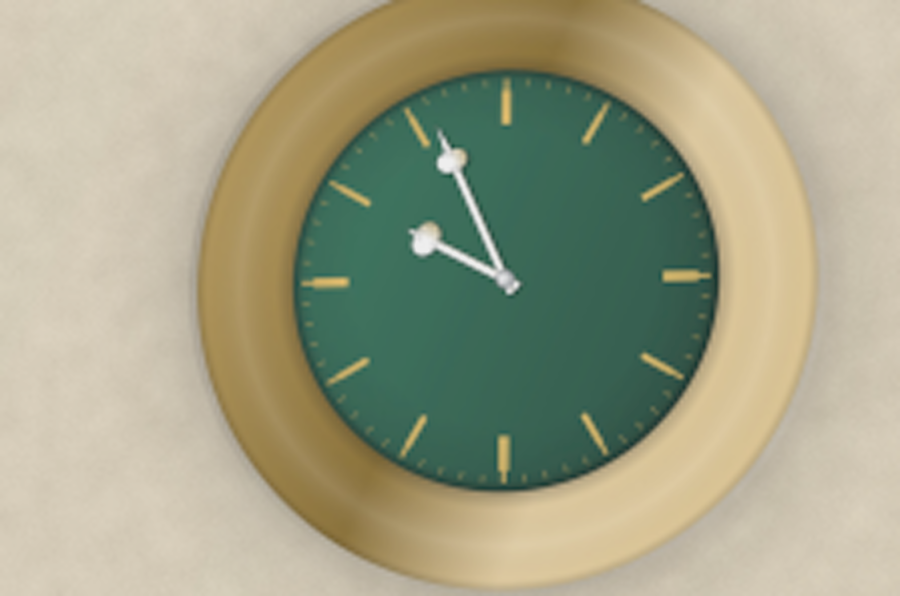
{"hour": 9, "minute": 56}
